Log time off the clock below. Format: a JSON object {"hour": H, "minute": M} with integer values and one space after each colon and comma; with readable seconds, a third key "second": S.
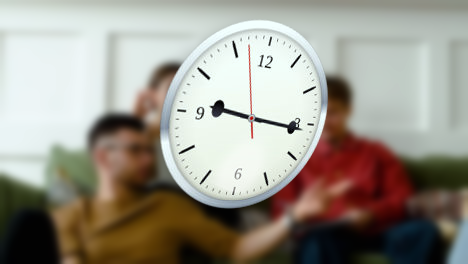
{"hour": 9, "minute": 15, "second": 57}
